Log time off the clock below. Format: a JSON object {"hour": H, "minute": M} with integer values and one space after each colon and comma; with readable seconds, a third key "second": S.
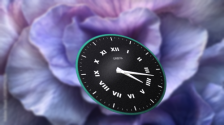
{"hour": 4, "minute": 17}
